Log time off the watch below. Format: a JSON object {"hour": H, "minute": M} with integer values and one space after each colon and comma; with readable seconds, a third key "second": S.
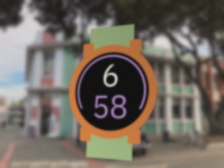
{"hour": 6, "minute": 58}
